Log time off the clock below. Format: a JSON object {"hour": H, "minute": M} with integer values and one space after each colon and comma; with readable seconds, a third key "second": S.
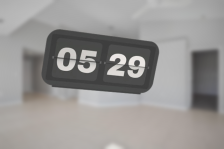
{"hour": 5, "minute": 29}
